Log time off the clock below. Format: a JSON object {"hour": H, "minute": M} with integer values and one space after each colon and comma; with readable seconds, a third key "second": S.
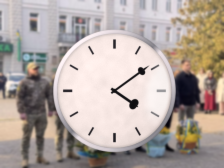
{"hour": 4, "minute": 9}
